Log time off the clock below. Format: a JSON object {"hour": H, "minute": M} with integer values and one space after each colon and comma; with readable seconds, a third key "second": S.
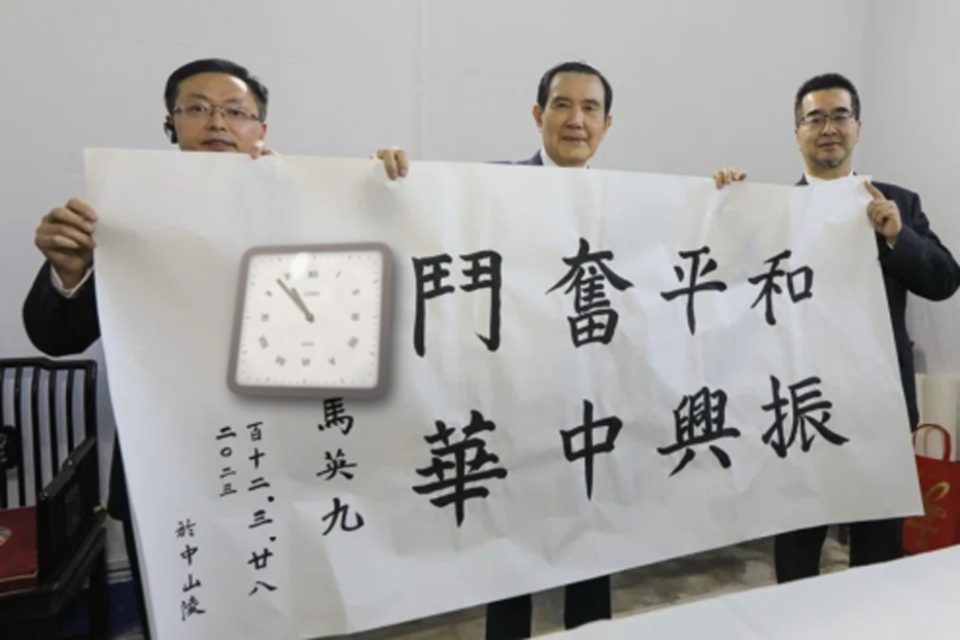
{"hour": 10, "minute": 53}
